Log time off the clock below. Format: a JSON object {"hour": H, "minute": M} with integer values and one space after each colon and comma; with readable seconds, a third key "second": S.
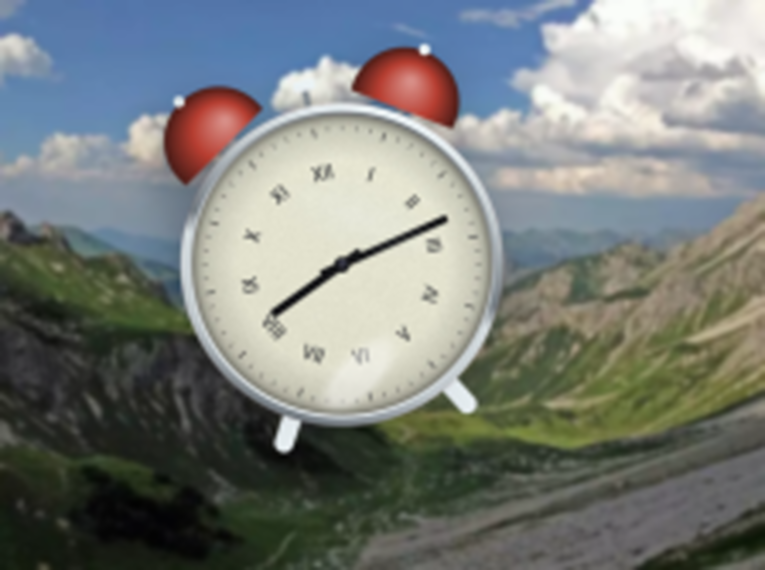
{"hour": 8, "minute": 13}
